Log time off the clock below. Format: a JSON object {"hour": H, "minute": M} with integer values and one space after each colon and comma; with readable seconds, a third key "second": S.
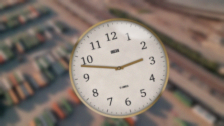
{"hour": 2, "minute": 48}
